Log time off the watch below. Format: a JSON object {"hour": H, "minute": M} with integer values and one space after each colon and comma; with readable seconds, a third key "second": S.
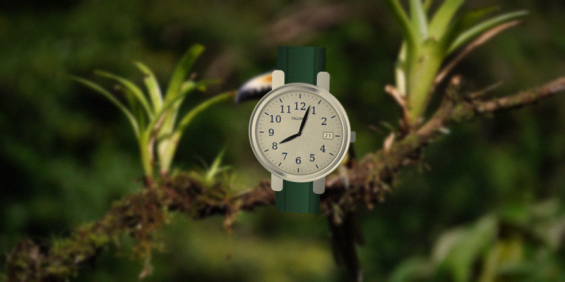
{"hour": 8, "minute": 3}
